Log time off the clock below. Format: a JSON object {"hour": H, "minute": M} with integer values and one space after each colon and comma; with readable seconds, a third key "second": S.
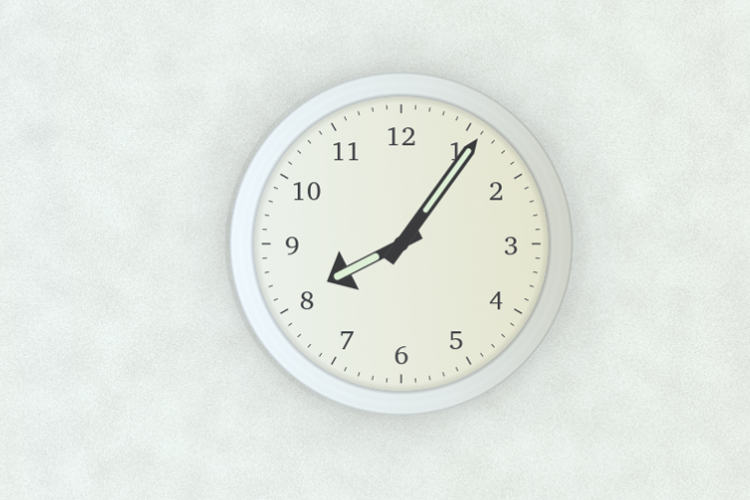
{"hour": 8, "minute": 6}
